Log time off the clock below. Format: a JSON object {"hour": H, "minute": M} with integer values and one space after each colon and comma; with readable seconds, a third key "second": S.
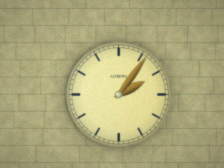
{"hour": 2, "minute": 6}
